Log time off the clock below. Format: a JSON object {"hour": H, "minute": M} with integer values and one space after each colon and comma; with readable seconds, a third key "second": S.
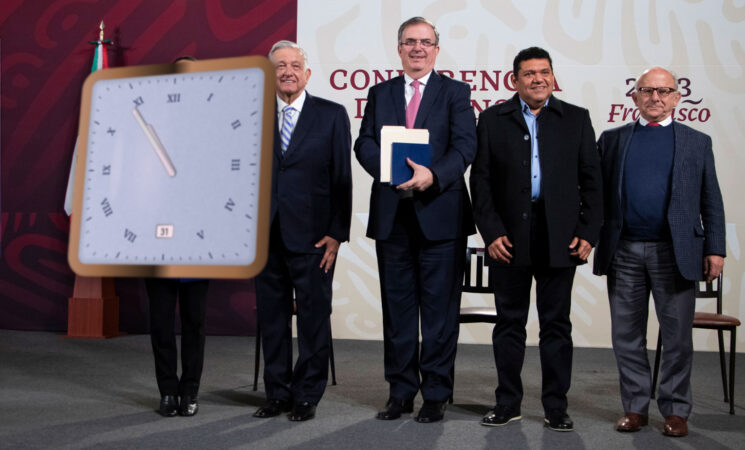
{"hour": 10, "minute": 54}
